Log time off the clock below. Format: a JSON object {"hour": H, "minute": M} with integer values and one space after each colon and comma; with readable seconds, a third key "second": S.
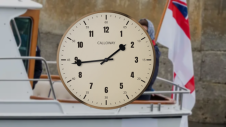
{"hour": 1, "minute": 44}
